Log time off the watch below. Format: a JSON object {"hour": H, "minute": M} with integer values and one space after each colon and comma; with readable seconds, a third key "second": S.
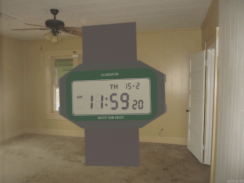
{"hour": 11, "minute": 59, "second": 20}
